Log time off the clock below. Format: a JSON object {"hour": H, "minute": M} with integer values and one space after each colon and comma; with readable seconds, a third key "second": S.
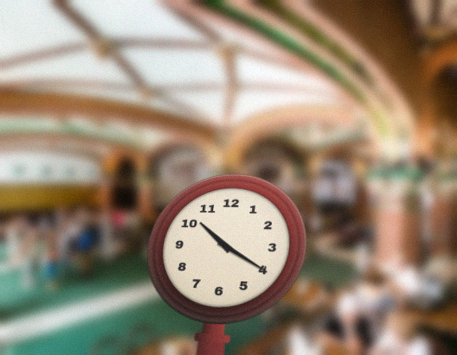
{"hour": 10, "minute": 20}
